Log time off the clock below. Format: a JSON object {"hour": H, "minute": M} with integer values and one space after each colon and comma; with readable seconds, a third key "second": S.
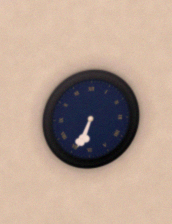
{"hour": 6, "minute": 34}
